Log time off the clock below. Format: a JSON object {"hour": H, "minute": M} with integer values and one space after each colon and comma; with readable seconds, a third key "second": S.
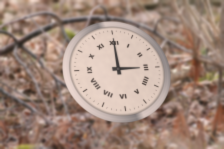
{"hour": 3, "minute": 0}
